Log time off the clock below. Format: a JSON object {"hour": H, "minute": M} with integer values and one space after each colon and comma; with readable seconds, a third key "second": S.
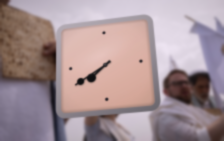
{"hour": 7, "minute": 40}
